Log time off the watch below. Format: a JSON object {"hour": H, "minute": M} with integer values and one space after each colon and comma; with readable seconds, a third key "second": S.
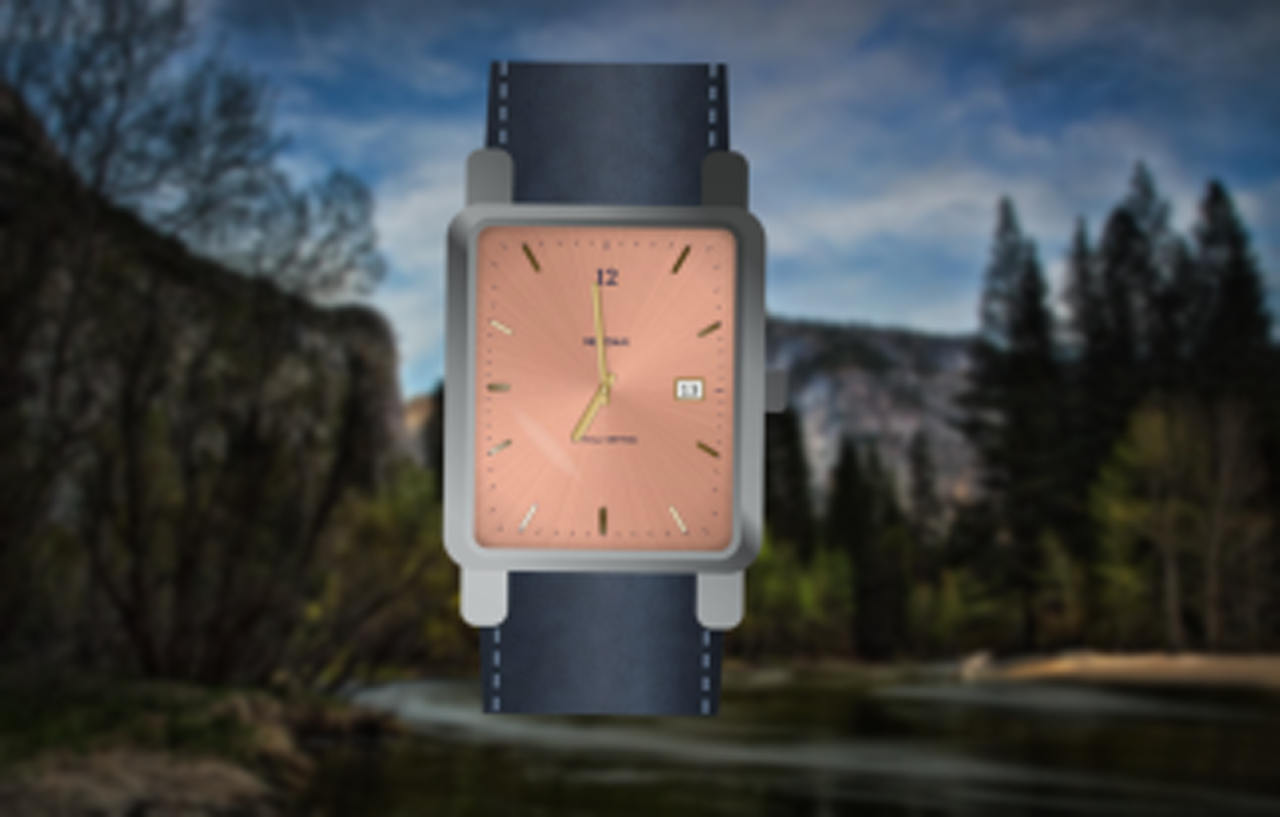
{"hour": 6, "minute": 59}
